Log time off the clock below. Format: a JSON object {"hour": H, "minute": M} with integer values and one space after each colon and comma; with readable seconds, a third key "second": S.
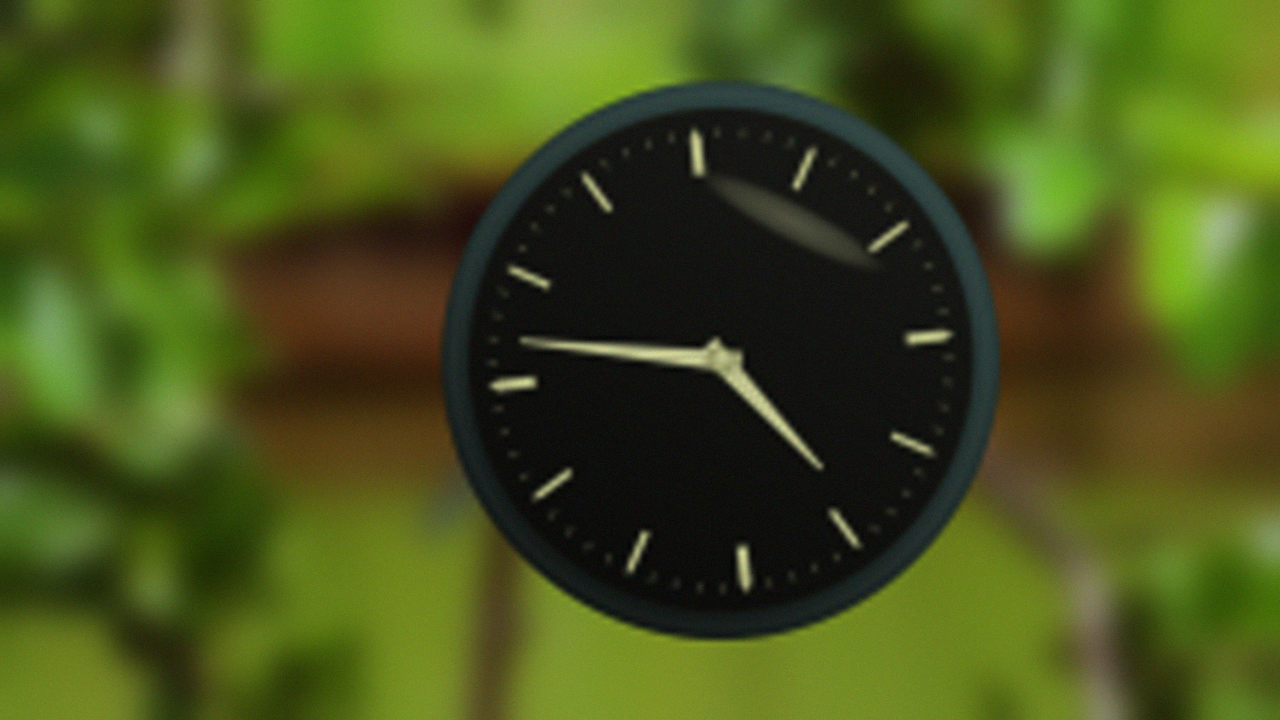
{"hour": 4, "minute": 47}
